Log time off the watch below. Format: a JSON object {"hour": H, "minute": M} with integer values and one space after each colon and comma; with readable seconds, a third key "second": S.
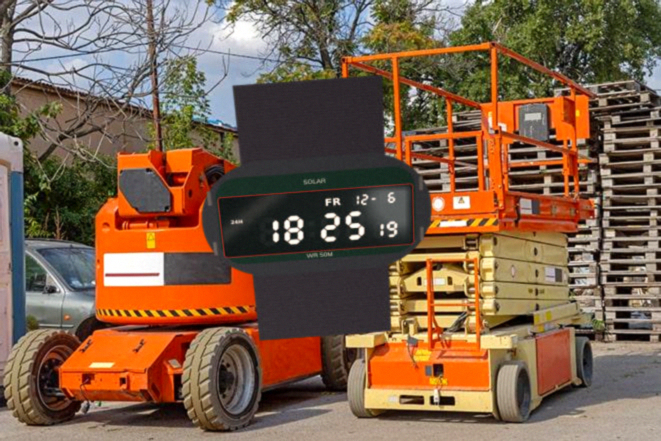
{"hour": 18, "minute": 25, "second": 19}
